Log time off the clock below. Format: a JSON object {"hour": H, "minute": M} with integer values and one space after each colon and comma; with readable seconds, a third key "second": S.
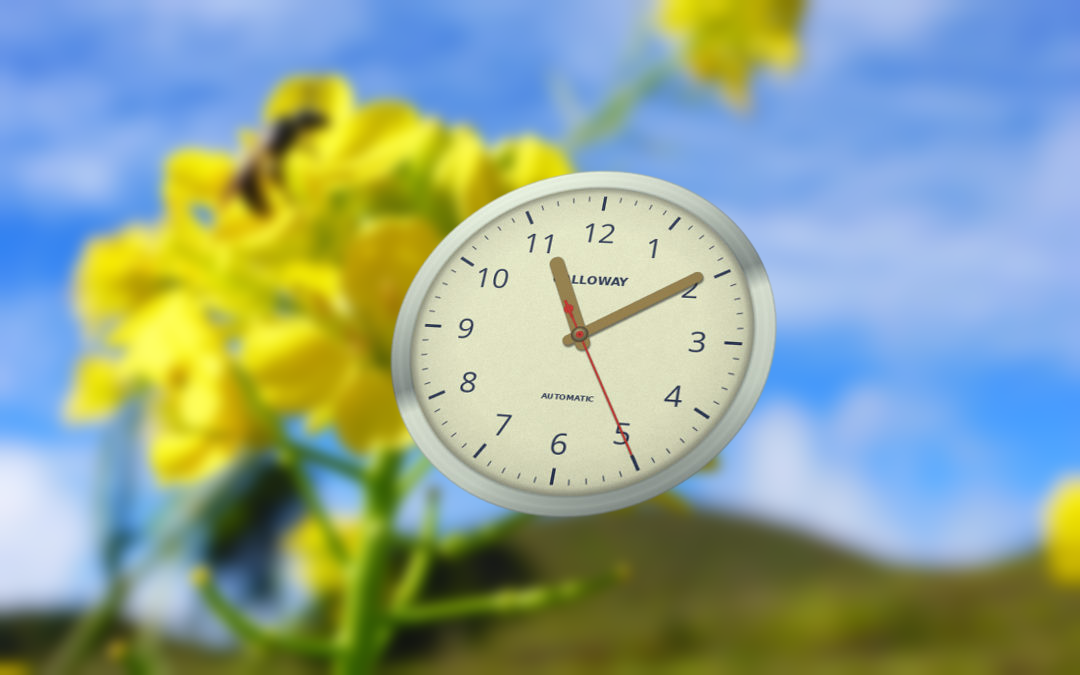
{"hour": 11, "minute": 9, "second": 25}
